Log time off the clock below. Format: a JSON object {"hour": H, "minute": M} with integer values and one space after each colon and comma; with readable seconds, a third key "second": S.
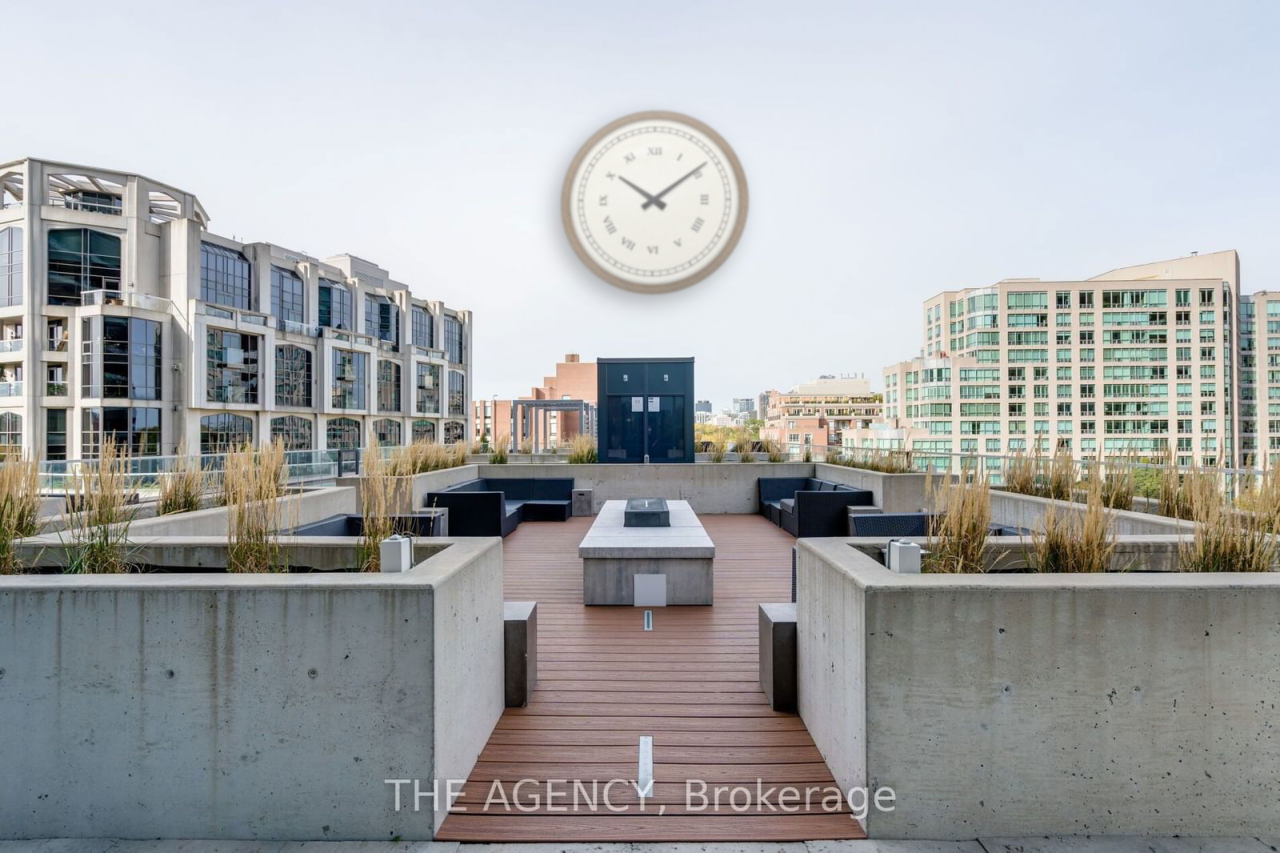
{"hour": 10, "minute": 9}
